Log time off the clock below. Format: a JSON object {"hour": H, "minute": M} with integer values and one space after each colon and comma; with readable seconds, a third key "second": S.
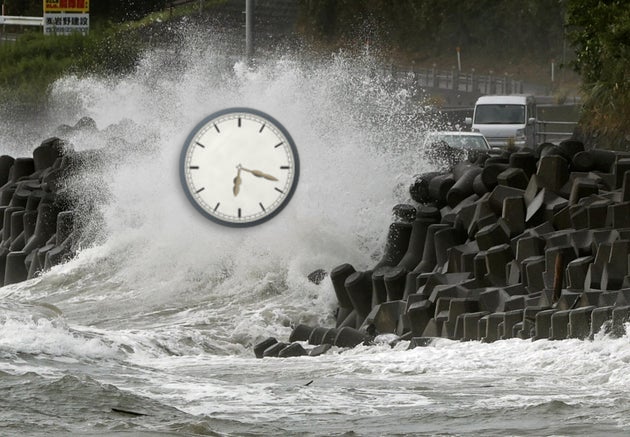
{"hour": 6, "minute": 18}
